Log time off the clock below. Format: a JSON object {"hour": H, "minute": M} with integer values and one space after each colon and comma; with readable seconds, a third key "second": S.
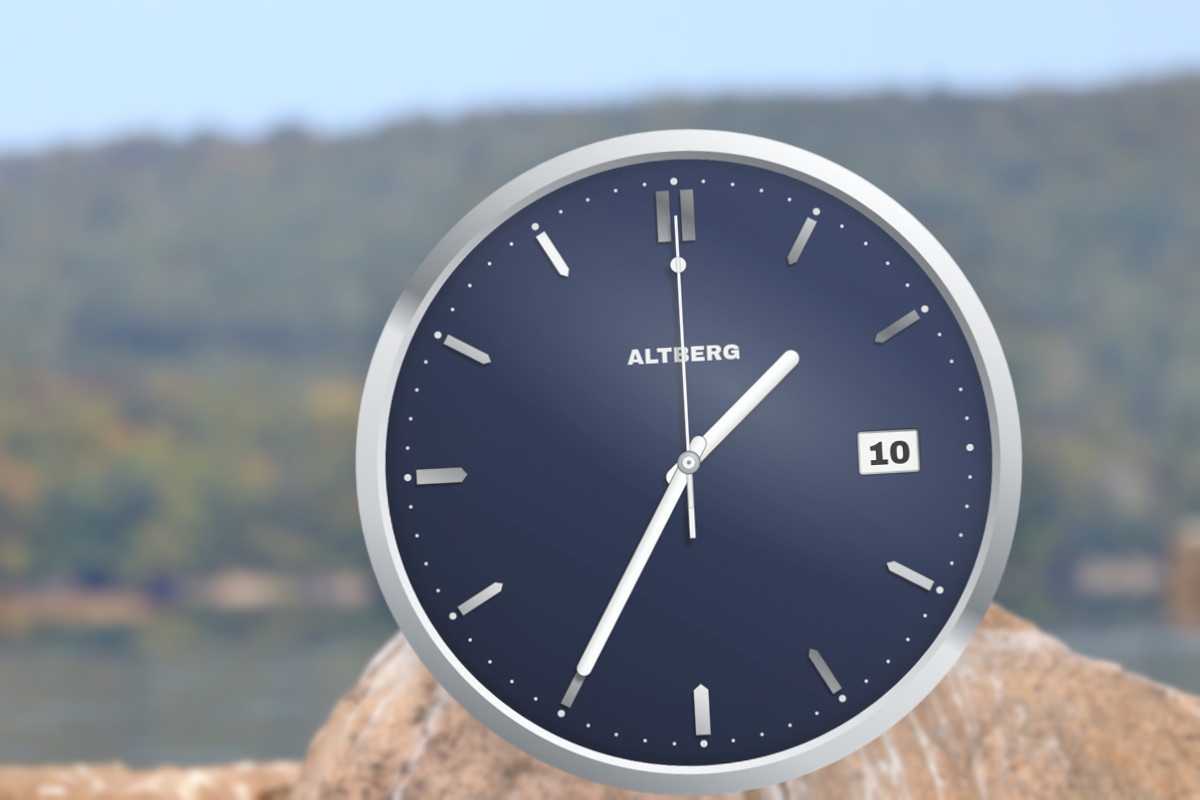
{"hour": 1, "minute": 35, "second": 0}
